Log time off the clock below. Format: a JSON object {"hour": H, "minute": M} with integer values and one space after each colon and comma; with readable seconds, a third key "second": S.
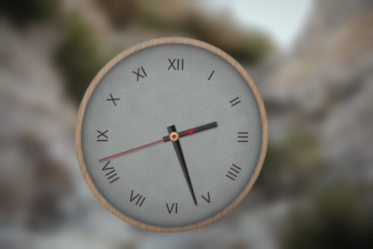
{"hour": 2, "minute": 26, "second": 42}
